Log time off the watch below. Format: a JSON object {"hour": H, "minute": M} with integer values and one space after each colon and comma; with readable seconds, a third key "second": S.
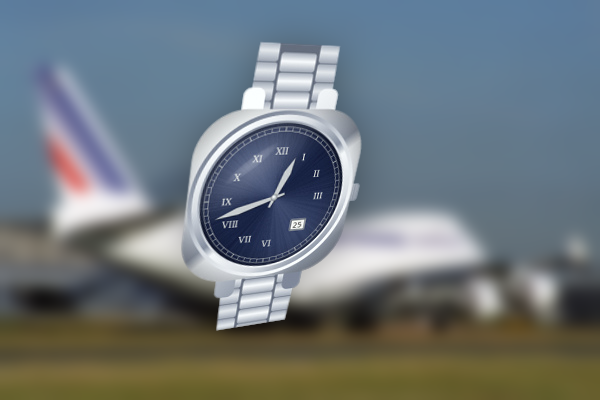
{"hour": 12, "minute": 42}
